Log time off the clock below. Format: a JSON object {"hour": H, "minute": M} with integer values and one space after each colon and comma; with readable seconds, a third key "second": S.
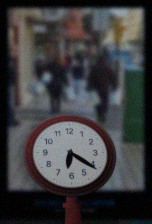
{"hour": 6, "minute": 21}
